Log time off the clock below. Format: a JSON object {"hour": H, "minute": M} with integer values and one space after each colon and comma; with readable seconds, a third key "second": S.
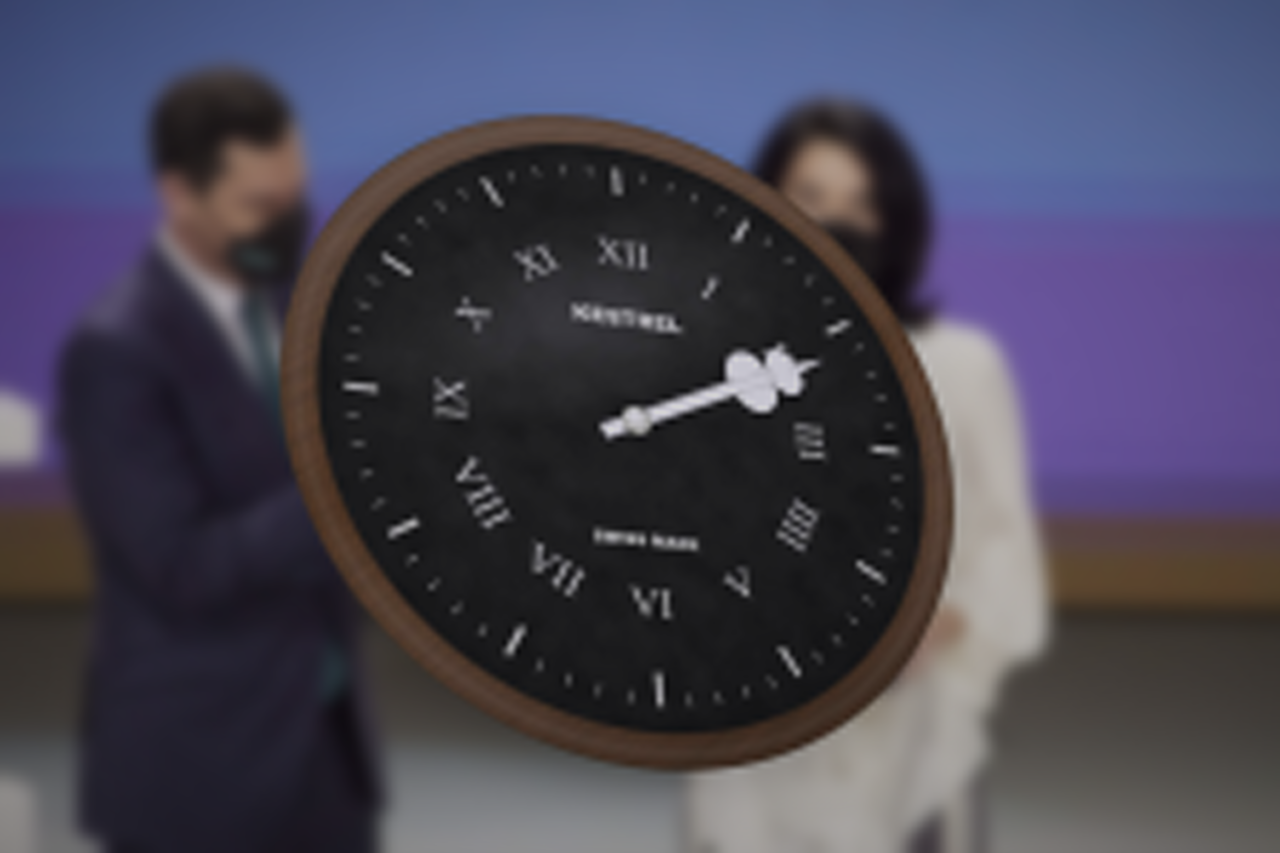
{"hour": 2, "minute": 11}
